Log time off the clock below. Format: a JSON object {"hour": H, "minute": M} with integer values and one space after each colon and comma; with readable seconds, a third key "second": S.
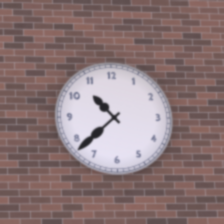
{"hour": 10, "minute": 38}
